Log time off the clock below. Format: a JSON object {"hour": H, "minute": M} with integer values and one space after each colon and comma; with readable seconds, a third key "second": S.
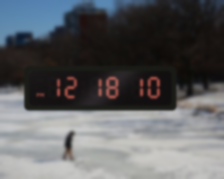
{"hour": 12, "minute": 18, "second": 10}
